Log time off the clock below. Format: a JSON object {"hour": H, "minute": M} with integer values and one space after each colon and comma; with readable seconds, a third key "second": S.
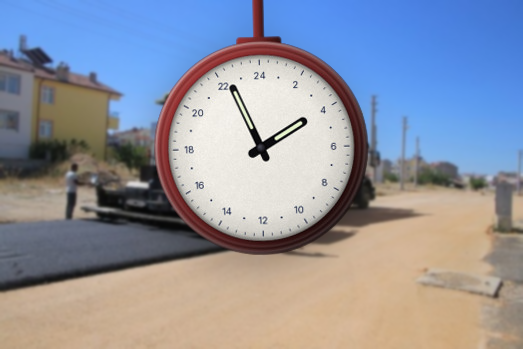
{"hour": 3, "minute": 56}
